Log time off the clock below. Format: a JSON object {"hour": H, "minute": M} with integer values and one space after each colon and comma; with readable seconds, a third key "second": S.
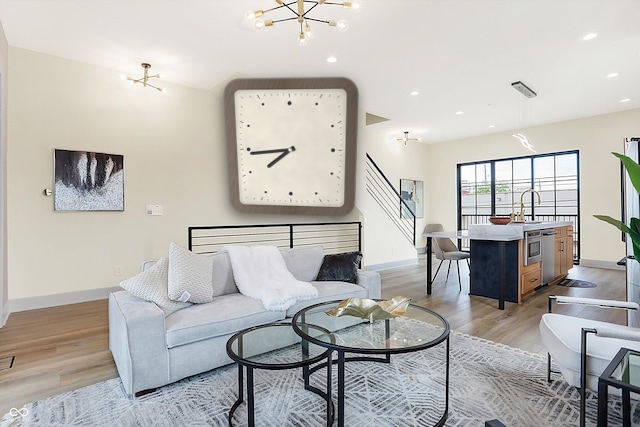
{"hour": 7, "minute": 44}
